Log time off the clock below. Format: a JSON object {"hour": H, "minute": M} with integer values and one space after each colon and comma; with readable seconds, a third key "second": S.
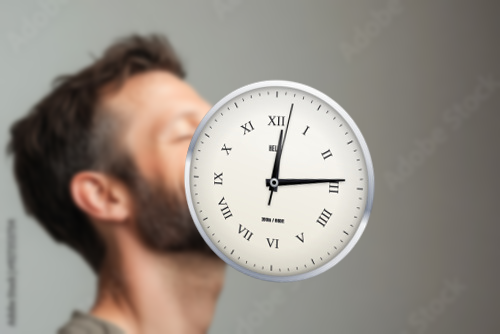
{"hour": 12, "minute": 14, "second": 2}
